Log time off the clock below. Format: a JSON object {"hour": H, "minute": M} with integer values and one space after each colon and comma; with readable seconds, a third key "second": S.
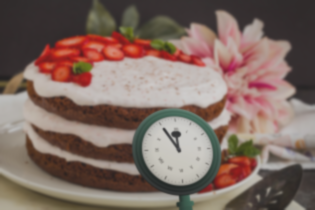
{"hour": 11, "minute": 55}
